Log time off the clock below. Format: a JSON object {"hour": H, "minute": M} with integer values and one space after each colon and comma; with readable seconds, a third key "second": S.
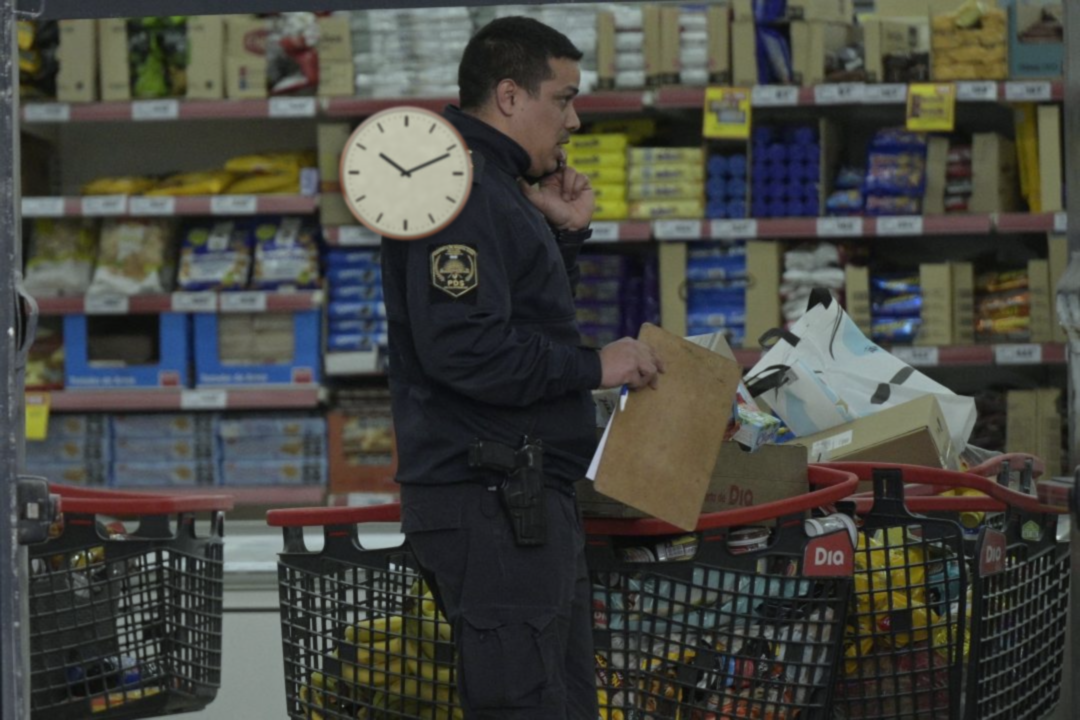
{"hour": 10, "minute": 11}
